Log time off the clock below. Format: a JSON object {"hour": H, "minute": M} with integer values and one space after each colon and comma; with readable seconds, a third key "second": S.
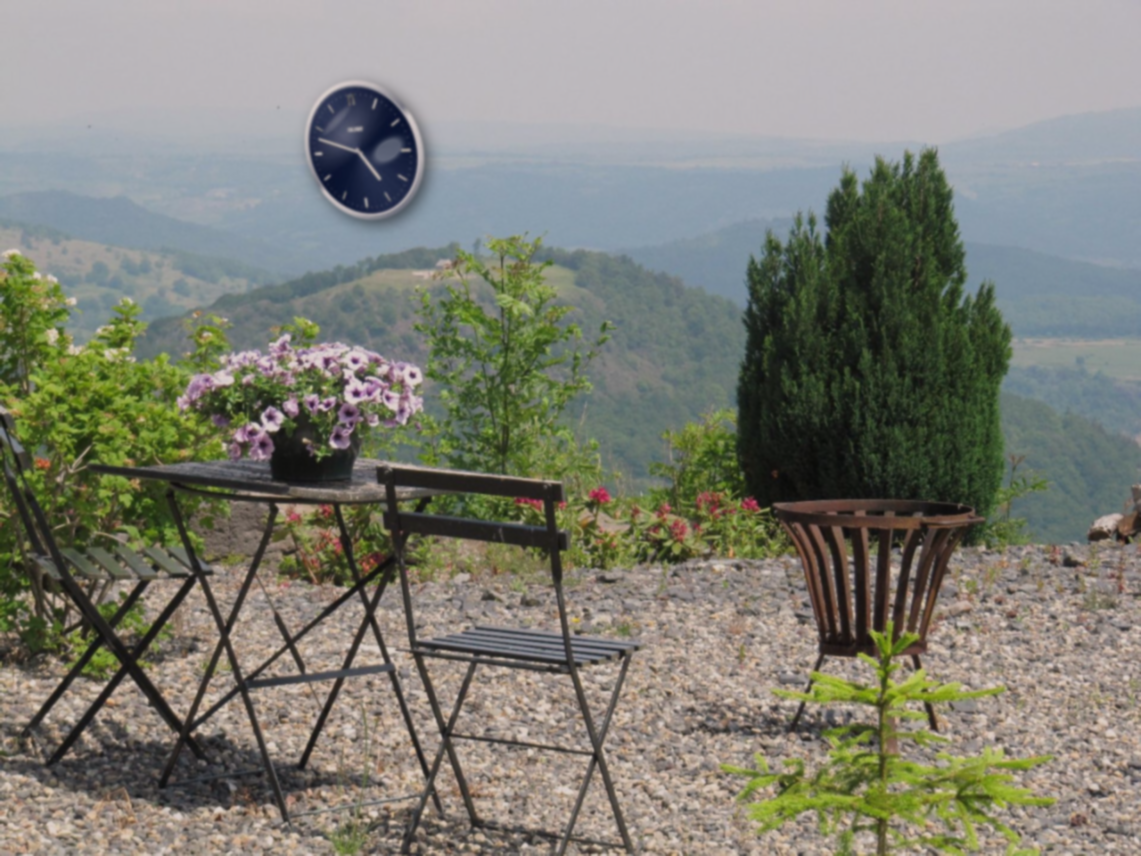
{"hour": 4, "minute": 48}
